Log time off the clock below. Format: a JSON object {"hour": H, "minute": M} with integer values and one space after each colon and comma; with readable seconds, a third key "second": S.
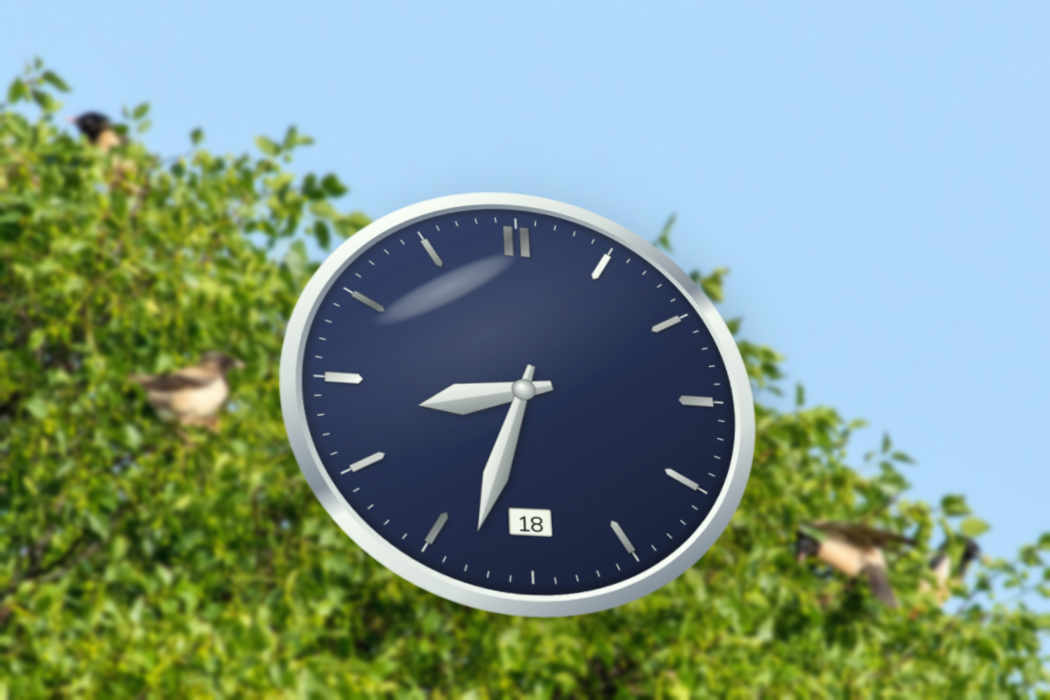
{"hour": 8, "minute": 33}
